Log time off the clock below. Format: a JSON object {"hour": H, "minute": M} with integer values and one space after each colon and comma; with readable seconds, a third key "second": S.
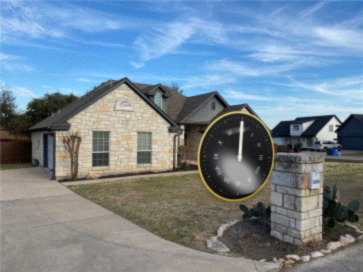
{"hour": 12, "minute": 0}
